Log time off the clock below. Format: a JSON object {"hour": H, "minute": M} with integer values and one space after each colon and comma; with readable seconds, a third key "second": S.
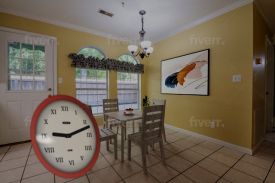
{"hour": 9, "minute": 12}
